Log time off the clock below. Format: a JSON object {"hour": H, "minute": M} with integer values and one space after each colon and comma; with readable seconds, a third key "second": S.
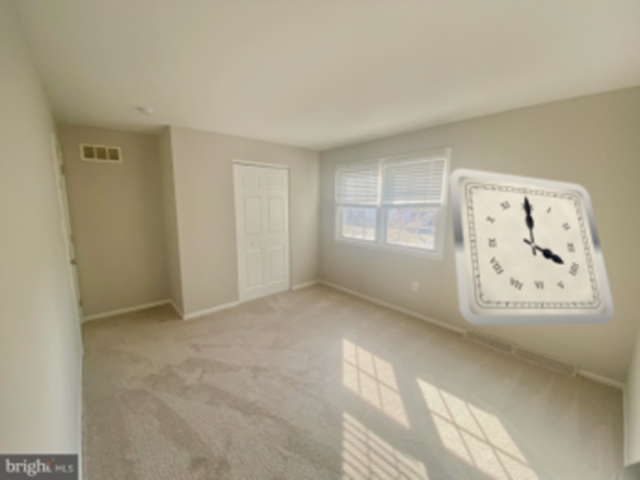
{"hour": 4, "minute": 0}
